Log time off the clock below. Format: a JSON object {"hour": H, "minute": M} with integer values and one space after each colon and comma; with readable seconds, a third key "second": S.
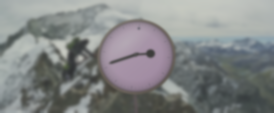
{"hour": 2, "minute": 41}
